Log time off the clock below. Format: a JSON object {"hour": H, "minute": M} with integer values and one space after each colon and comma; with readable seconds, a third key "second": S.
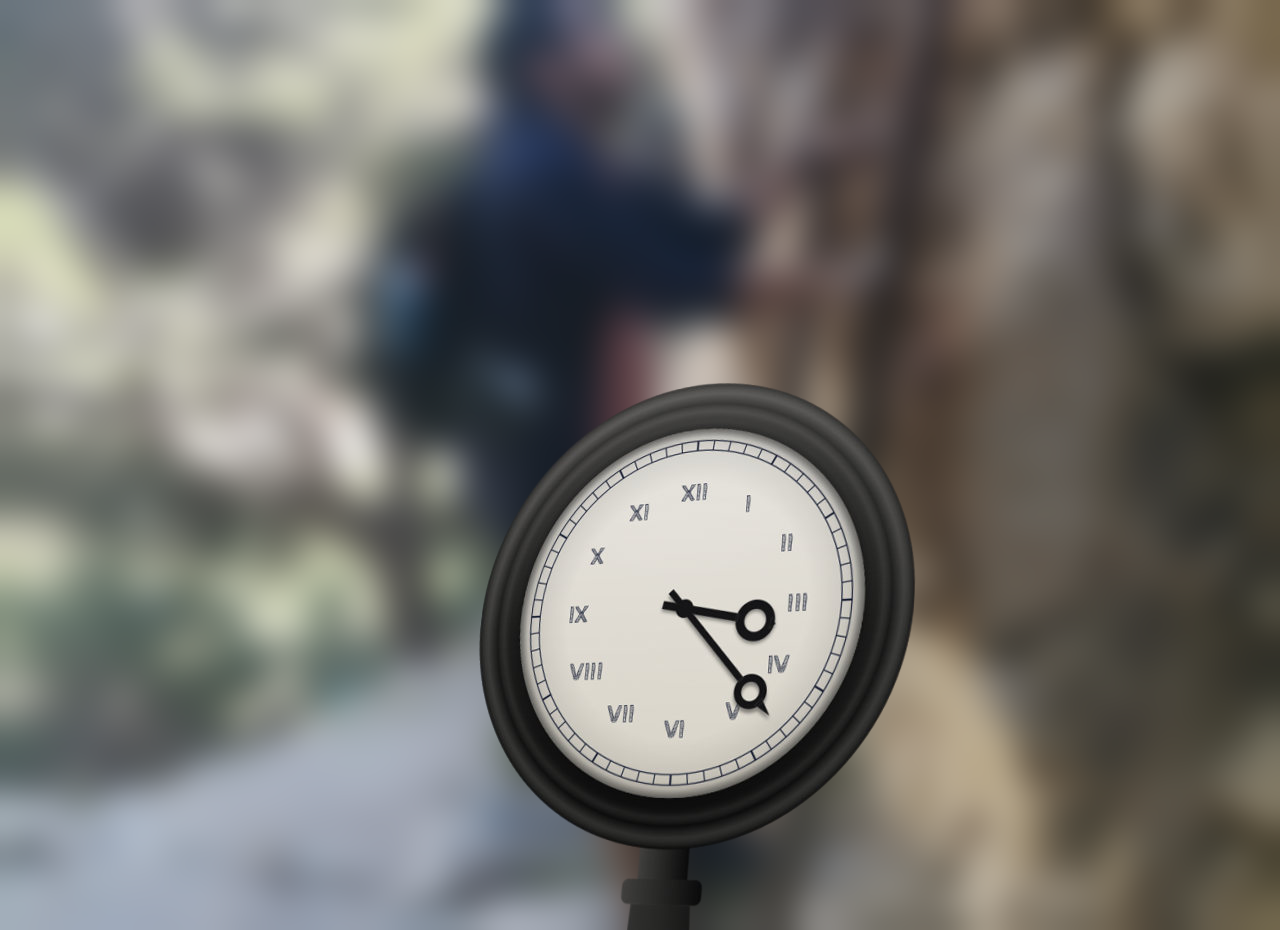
{"hour": 3, "minute": 23}
